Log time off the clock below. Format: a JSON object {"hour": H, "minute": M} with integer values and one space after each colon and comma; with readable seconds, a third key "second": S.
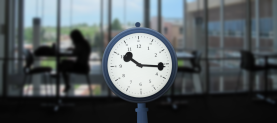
{"hour": 10, "minute": 16}
